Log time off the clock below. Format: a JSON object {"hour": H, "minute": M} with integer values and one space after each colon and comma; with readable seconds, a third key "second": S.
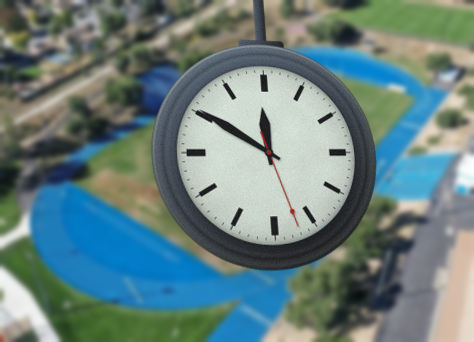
{"hour": 11, "minute": 50, "second": 27}
